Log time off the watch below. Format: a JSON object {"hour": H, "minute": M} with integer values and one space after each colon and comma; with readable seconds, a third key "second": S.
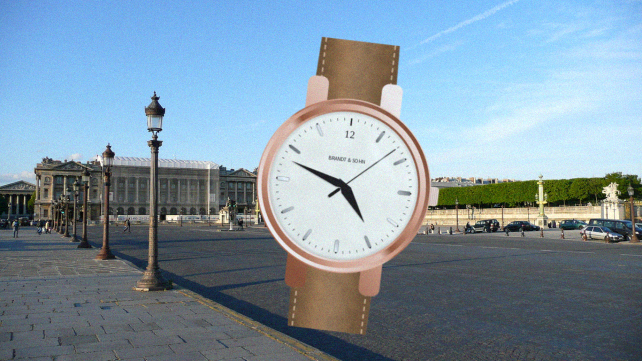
{"hour": 4, "minute": 48, "second": 8}
